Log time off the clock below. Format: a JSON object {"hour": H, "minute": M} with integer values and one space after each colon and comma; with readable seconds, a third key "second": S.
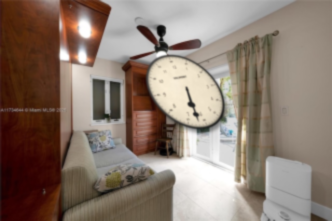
{"hour": 6, "minute": 32}
